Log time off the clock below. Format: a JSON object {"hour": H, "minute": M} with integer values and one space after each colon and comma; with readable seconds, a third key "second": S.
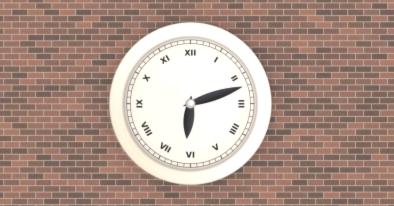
{"hour": 6, "minute": 12}
